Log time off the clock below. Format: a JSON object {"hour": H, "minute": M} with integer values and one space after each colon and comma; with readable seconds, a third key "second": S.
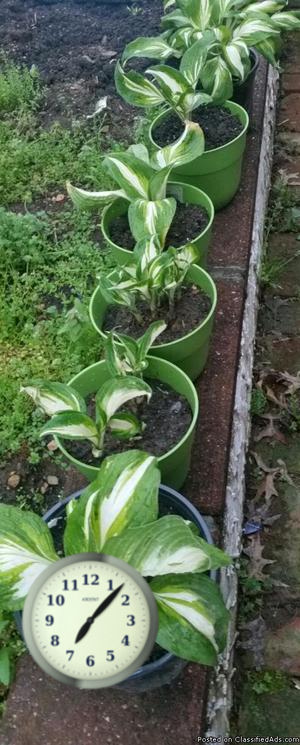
{"hour": 7, "minute": 7}
